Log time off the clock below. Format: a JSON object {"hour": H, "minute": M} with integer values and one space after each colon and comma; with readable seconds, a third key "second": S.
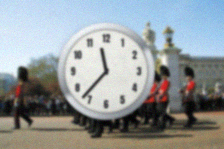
{"hour": 11, "minute": 37}
